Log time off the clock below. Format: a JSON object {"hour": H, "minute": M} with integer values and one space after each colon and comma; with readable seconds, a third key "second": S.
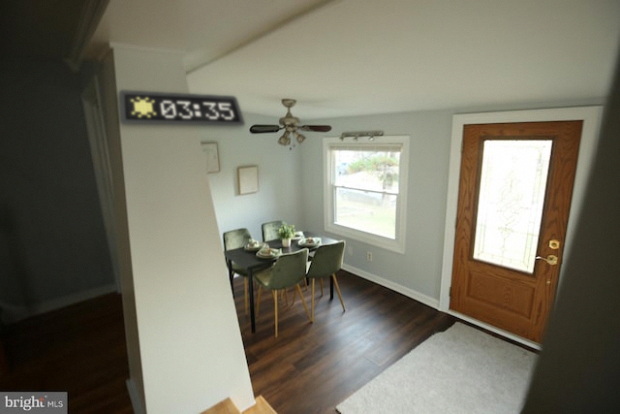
{"hour": 3, "minute": 35}
